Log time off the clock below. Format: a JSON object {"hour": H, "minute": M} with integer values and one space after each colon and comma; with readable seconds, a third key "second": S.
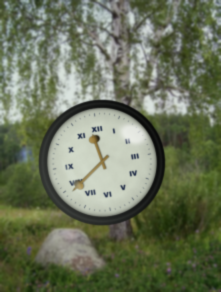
{"hour": 11, "minute": 39}
